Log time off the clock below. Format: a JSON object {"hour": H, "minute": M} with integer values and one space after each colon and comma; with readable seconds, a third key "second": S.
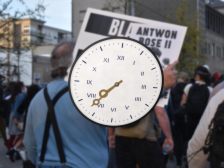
{"hour": 7, "minute": 37}
